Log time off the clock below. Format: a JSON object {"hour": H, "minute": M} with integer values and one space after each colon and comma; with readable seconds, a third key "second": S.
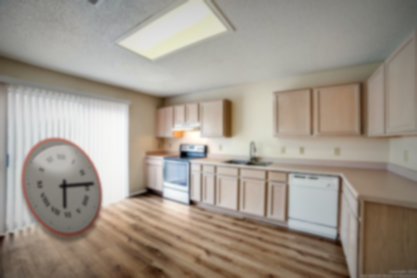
{"hour": 6, "minute": 14}
